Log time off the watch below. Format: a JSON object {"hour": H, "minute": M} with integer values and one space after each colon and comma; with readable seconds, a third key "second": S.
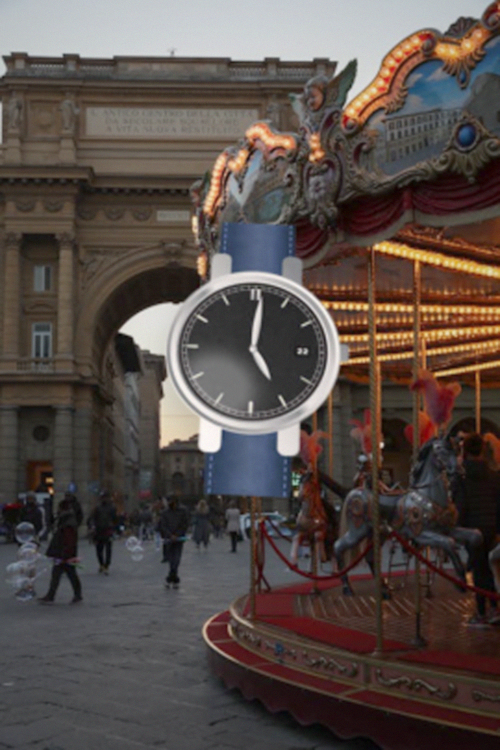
{"hour": 5, "minute": 1}
